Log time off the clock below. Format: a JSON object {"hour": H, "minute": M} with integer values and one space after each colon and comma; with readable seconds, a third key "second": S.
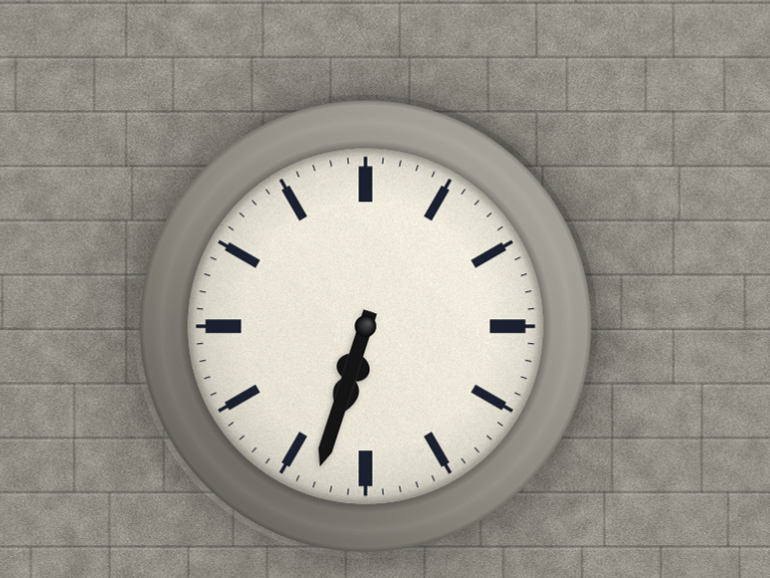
{"hour": 6, "minute": 33}
